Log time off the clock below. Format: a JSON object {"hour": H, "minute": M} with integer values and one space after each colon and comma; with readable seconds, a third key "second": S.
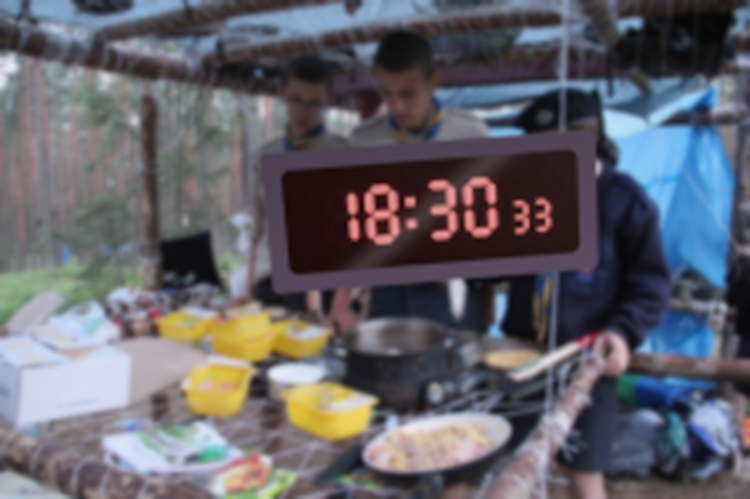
{"hour": 18, "minute": 30, "second": 33}
